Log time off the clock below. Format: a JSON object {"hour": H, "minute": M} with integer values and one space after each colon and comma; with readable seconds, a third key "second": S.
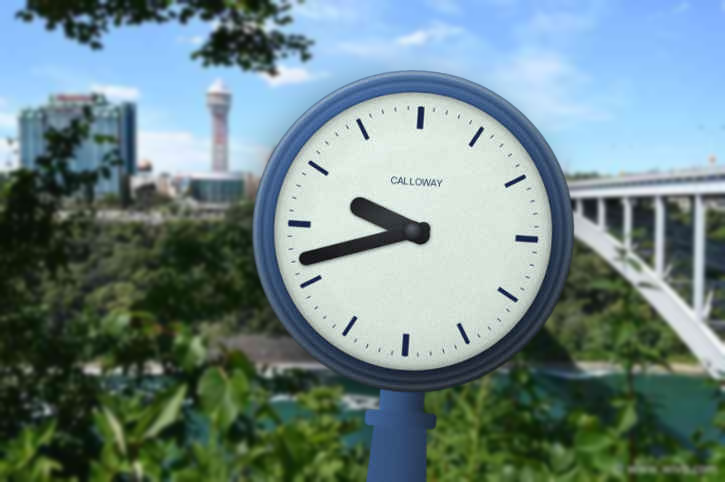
{"hour": 9, "minute": 42}
